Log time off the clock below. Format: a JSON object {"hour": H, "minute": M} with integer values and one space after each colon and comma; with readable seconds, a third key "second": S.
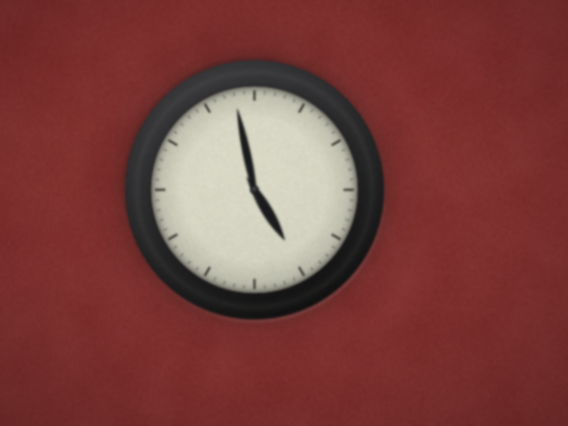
{"hour": 4, "minute": 58}
